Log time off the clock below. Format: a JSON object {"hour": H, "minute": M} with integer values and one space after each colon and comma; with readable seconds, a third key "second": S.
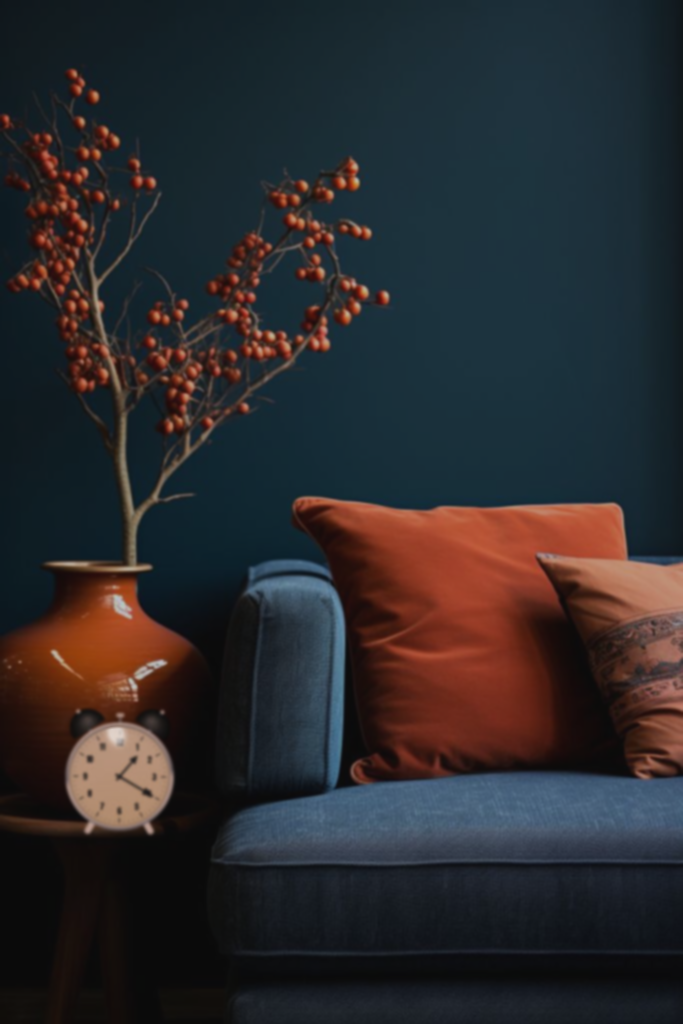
{"hour": 1, "minute": 20}
